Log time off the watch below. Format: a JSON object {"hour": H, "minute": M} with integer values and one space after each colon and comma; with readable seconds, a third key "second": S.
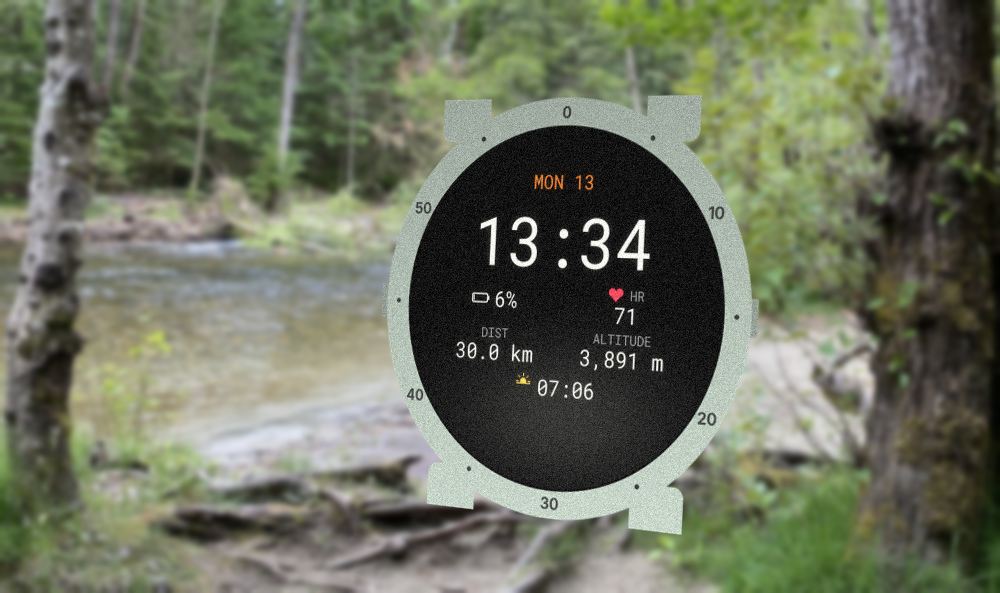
{"hour": 13, "minute": 34}
